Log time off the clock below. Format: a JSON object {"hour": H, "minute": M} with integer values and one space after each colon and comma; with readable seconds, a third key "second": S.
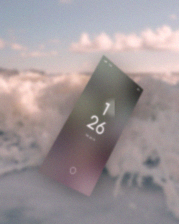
{"hour": 1, "minute": 26}
